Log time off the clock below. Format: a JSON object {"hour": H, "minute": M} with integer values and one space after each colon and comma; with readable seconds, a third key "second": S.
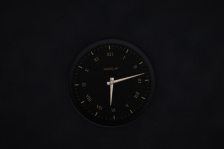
{"hour": 6, "minute": 13}
